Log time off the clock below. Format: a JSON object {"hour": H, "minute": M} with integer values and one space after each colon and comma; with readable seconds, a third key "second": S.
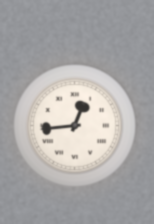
{"hour": 12, "minute": 44}
